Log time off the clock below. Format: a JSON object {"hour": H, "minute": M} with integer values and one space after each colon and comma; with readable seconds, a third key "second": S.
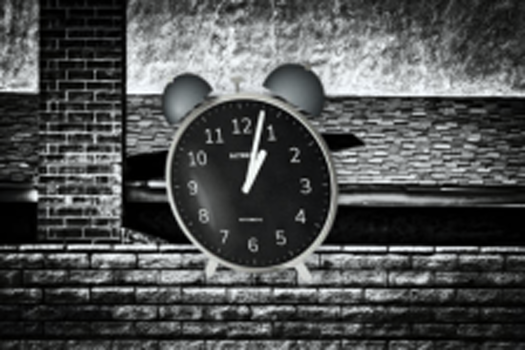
{"hour": 1, "minute": 3}
